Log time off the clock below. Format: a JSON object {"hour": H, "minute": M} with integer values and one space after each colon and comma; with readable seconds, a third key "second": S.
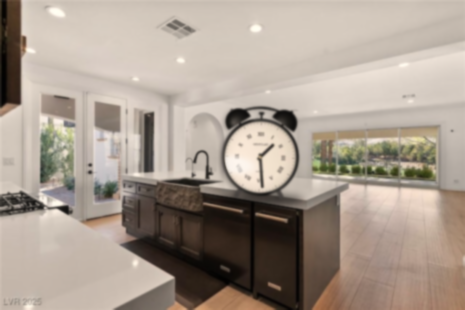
{"hour": 1, "minute": 29}
